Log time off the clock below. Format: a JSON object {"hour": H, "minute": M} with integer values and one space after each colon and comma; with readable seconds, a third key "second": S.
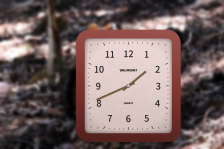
{"hour": 1, "minute": 41}
